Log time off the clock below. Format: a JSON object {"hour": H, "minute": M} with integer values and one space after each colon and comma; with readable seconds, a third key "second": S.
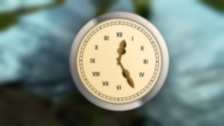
{"hour": 12, "minute": 25}
